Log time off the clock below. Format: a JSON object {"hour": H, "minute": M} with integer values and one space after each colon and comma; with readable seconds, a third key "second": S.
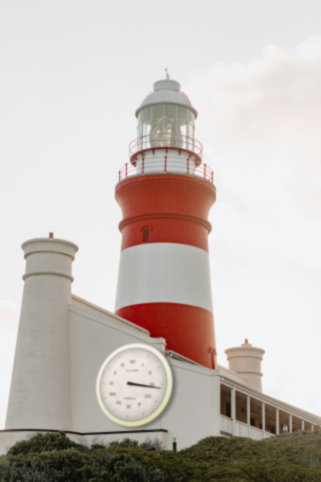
{"hour": 3, "minute": 16}
